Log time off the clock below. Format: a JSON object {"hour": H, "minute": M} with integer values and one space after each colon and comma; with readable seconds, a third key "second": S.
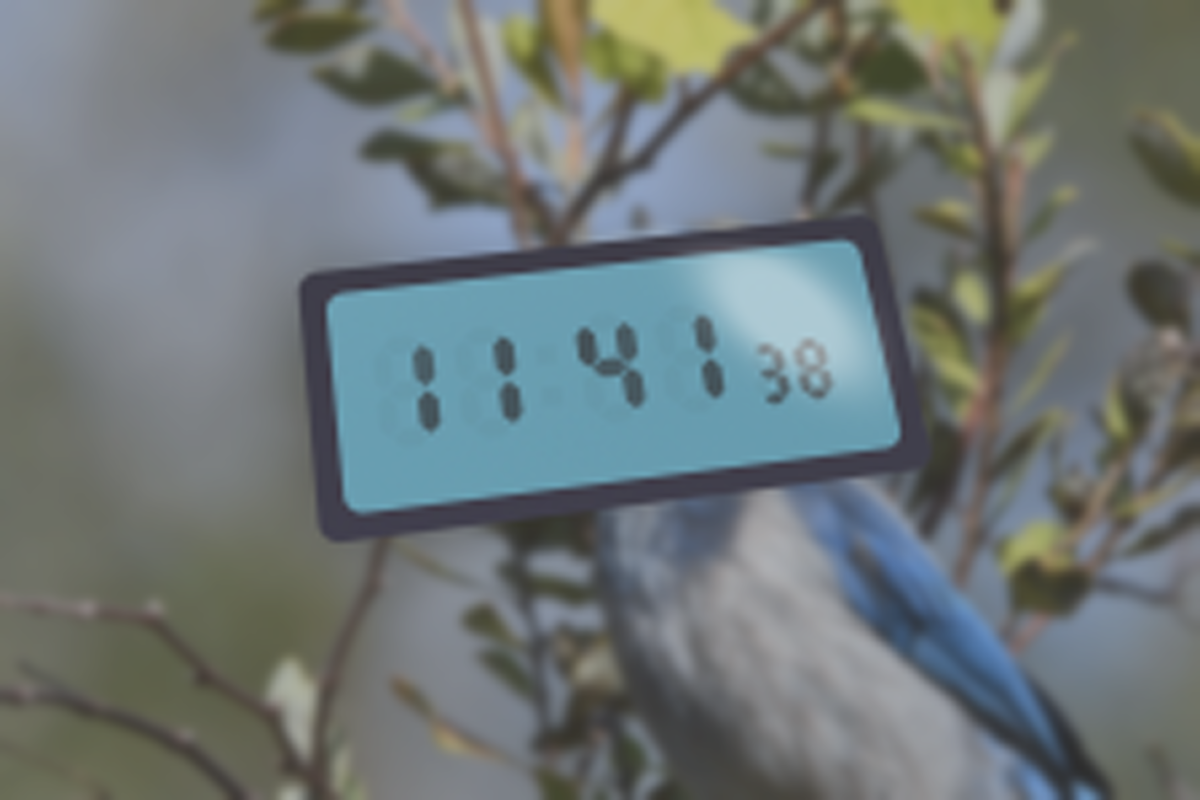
{"hour": 11, "minute": 41, "second": 38}
